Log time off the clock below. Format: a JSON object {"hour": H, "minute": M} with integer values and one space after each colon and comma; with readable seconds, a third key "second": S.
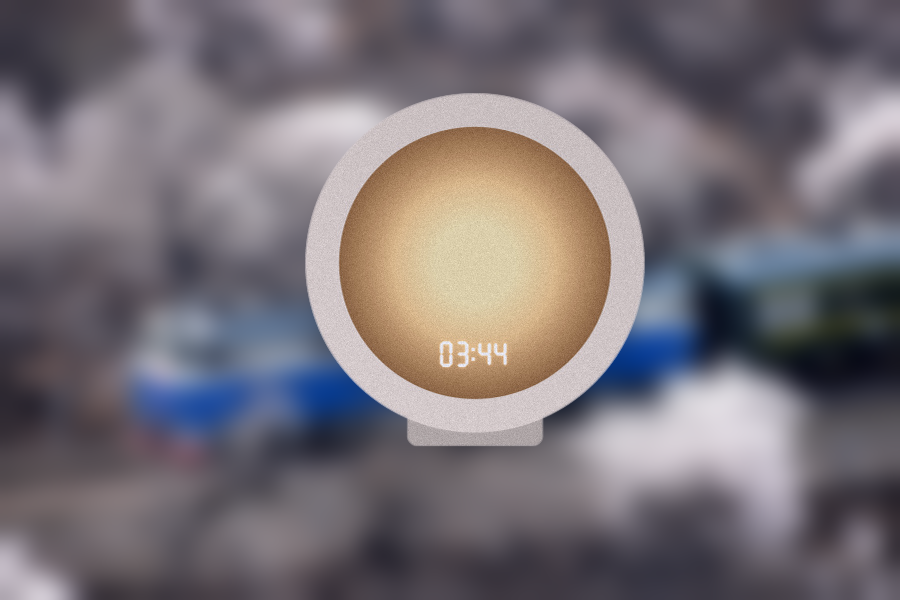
{"hour": 3, "minute": 44}
